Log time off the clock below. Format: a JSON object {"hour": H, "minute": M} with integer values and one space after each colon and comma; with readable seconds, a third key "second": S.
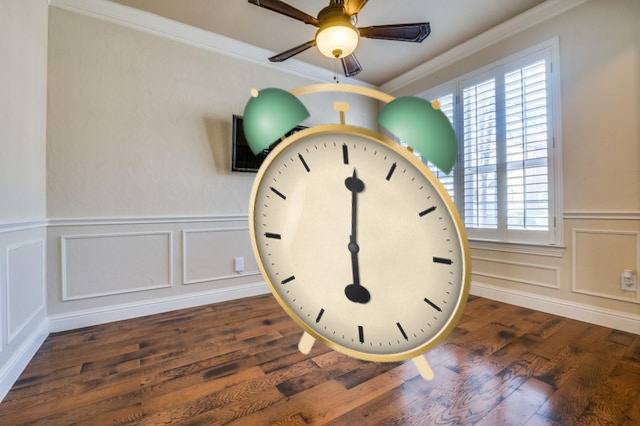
{"hour": 6, "minute": 1}
